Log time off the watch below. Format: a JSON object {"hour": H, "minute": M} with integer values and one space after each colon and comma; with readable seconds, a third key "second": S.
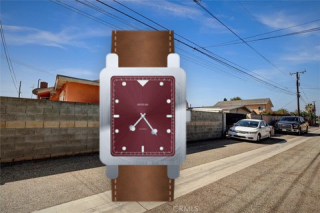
{"hour": 7, "minute": 24}
